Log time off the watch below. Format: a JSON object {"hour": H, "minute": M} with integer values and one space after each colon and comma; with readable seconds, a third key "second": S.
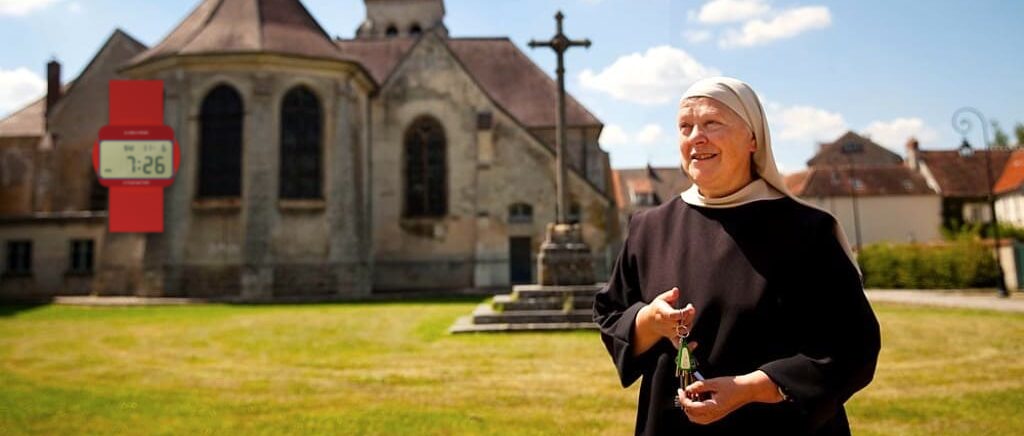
{"hour": 7, "minute": 26}
